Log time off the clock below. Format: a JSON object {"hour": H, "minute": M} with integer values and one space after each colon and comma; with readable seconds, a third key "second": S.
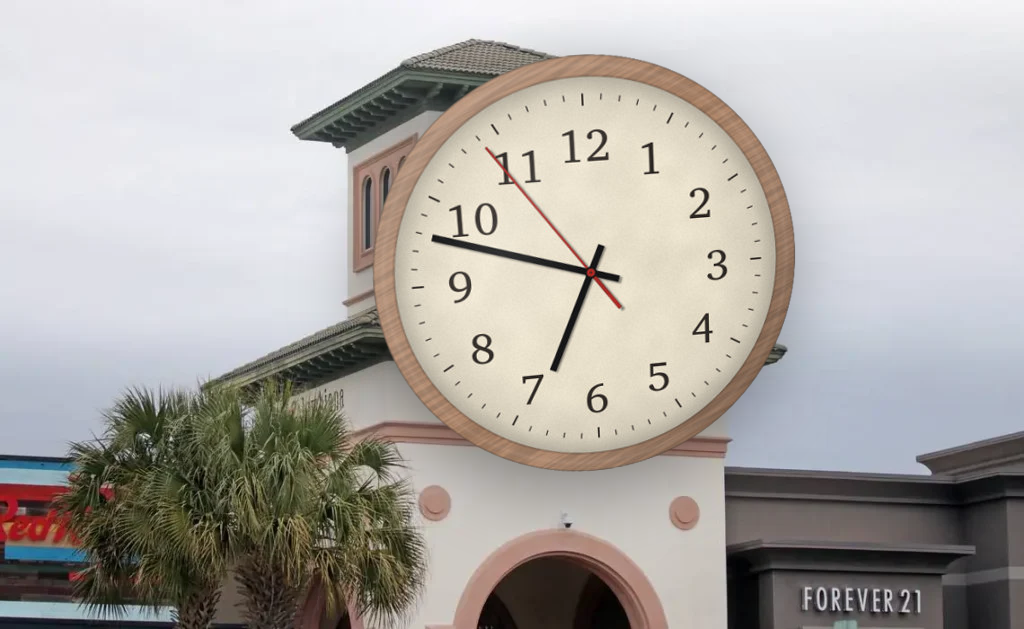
{"hour": 6, "minute": 47, "second": 54}
